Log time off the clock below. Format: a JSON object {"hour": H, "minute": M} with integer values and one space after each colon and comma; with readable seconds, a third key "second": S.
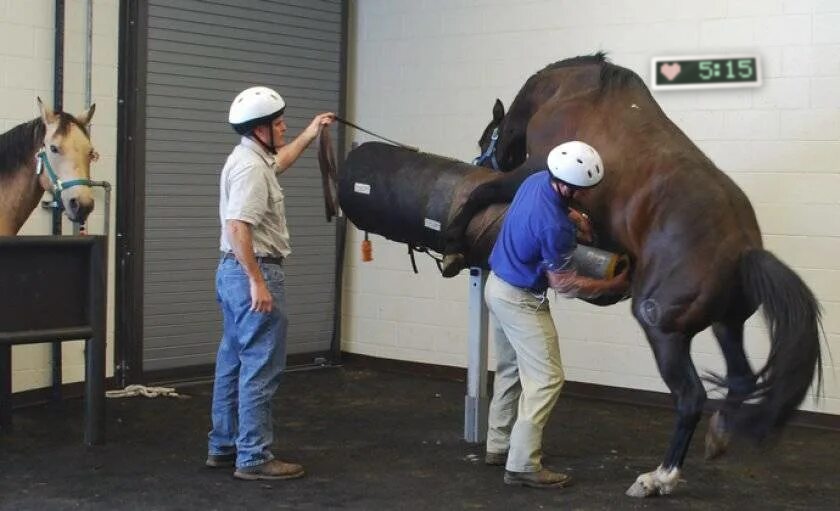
{"hour": 5, "minute": 15}
